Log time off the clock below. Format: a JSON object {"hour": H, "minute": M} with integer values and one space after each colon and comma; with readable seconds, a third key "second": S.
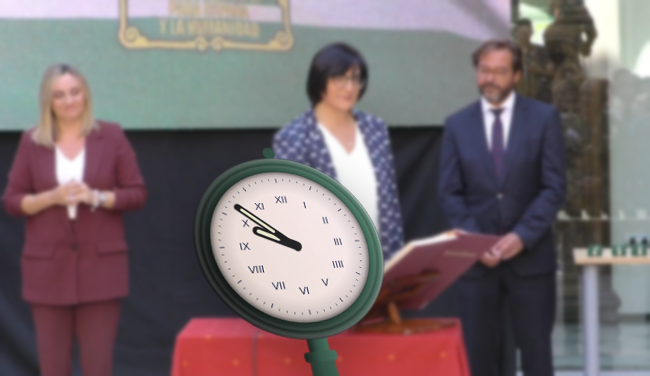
{"hour": 9, "minute": 52}
